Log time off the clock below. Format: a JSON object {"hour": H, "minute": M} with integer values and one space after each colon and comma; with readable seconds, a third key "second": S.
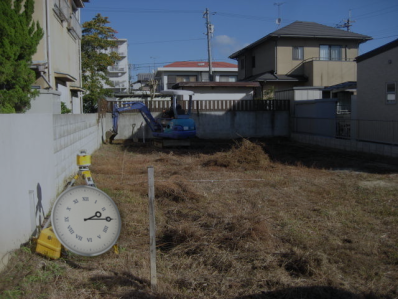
{"hour": 2, "minute": 15}
